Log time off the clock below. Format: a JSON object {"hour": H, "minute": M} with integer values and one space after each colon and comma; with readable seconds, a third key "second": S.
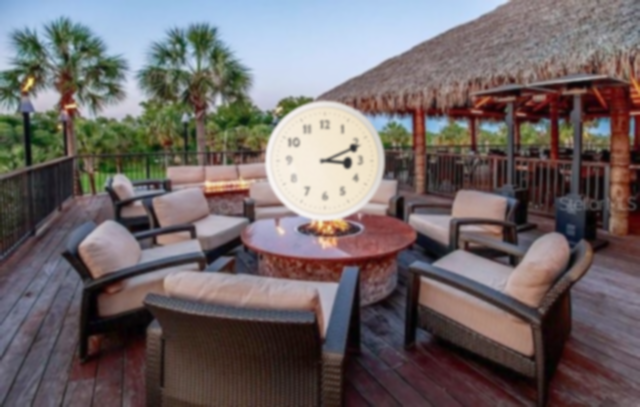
{"hour": 3, "minute": 11}
